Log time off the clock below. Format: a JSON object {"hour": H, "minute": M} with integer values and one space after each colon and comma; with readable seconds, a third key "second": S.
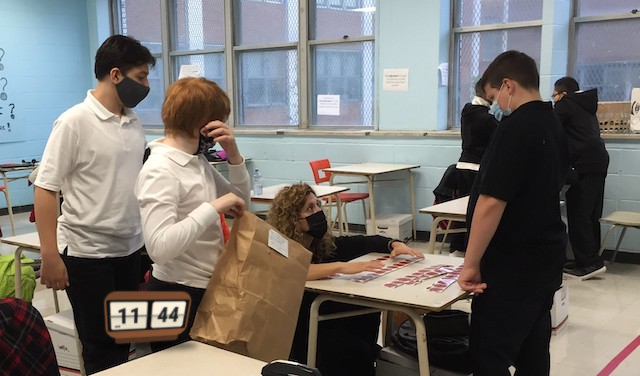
{"hour": 11, "minute": 44}
